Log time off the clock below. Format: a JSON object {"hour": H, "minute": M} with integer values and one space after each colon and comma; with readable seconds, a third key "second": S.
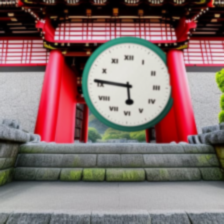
{"hour": 5, "minute": 46}
